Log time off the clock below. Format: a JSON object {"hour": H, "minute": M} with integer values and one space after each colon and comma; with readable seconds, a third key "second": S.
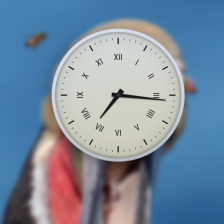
{"hour": 7, "minute": 16}
